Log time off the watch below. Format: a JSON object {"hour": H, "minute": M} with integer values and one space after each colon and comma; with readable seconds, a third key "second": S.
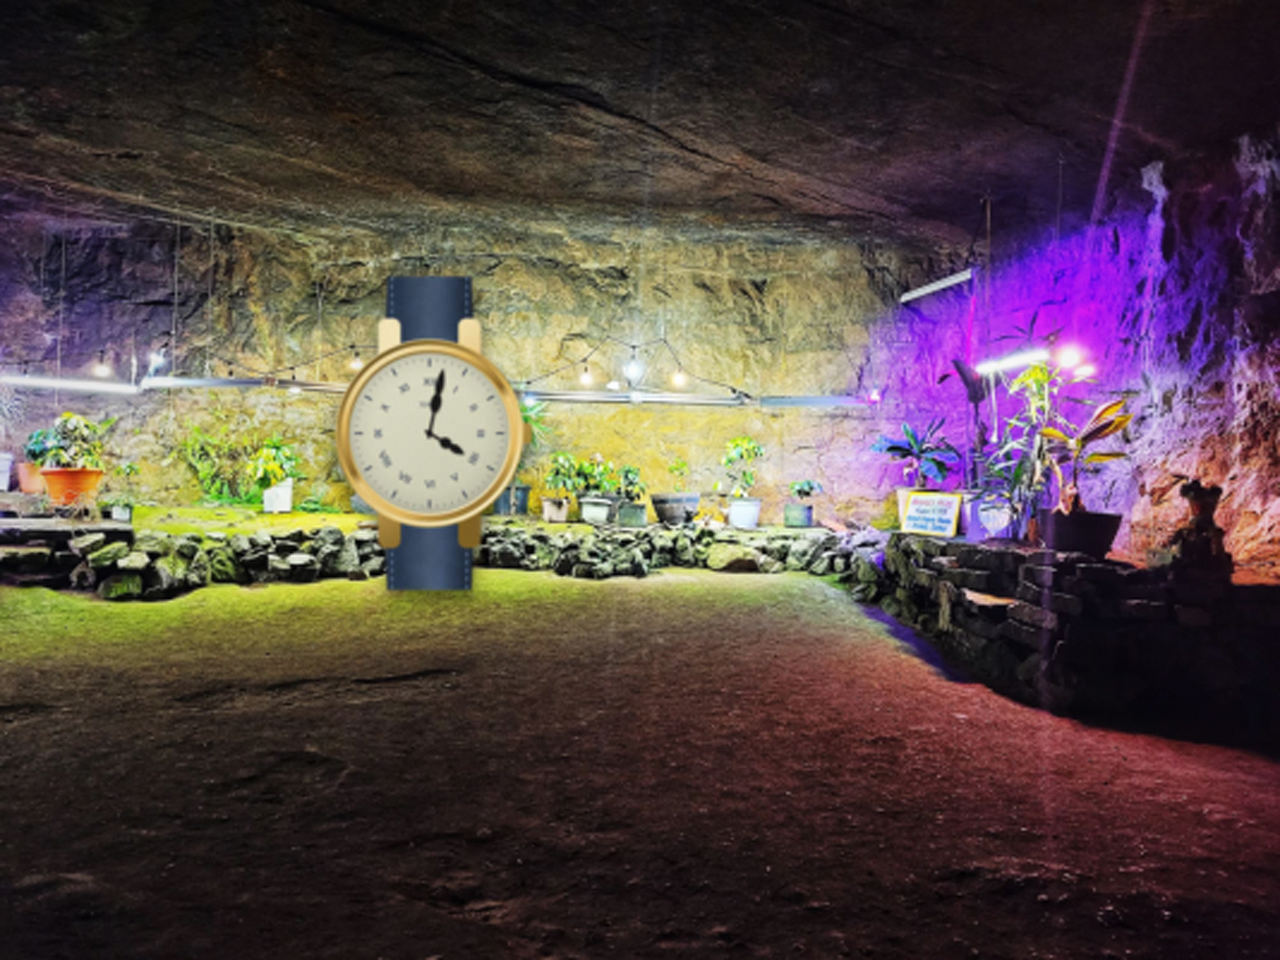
{"hour": 4, "minute": 2}
